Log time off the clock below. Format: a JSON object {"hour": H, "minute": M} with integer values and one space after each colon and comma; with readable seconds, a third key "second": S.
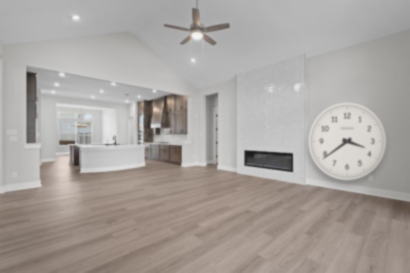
{"hour": 3, "minute": 39}
